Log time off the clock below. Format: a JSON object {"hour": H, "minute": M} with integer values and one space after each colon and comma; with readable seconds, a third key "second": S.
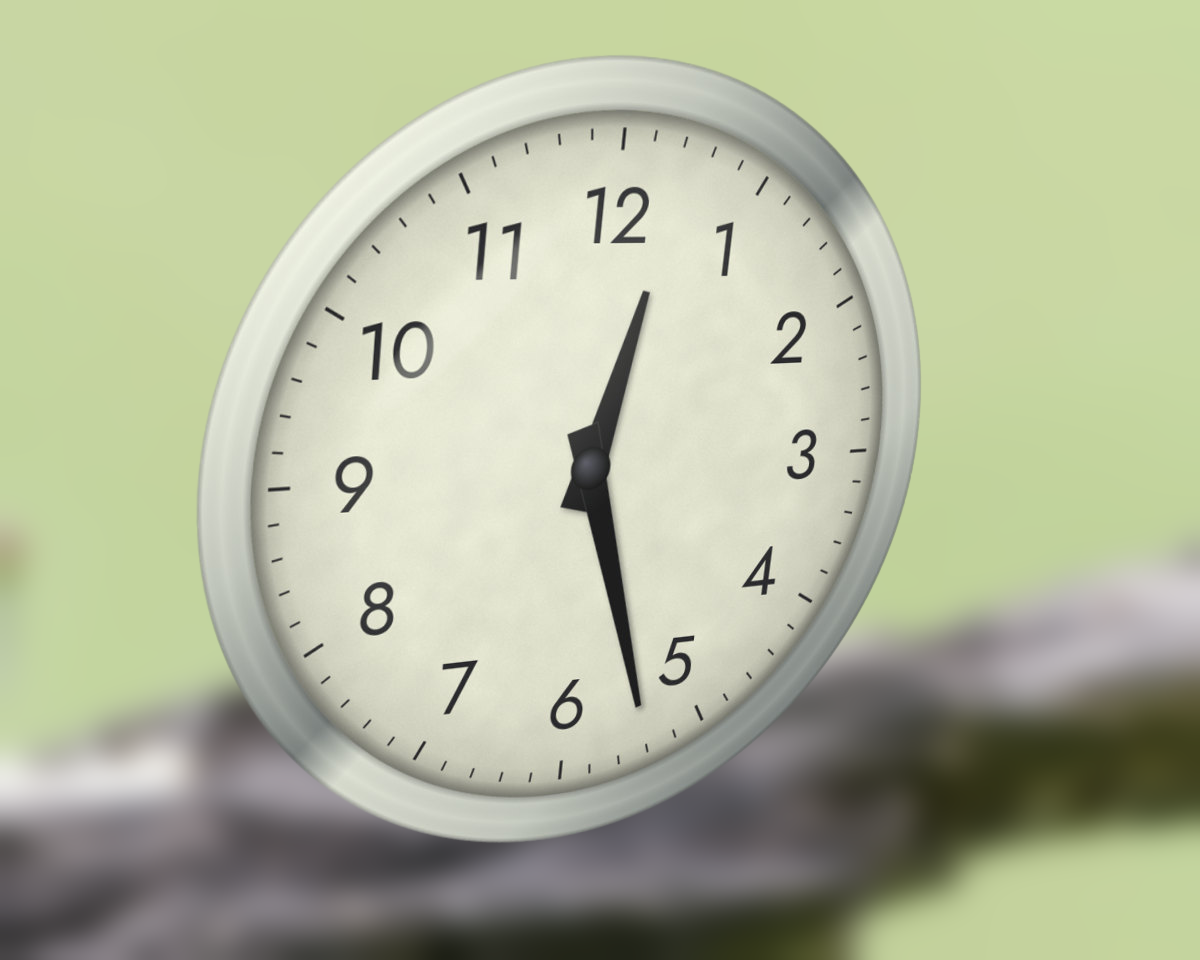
{"hour": 12, "minute": 27}
